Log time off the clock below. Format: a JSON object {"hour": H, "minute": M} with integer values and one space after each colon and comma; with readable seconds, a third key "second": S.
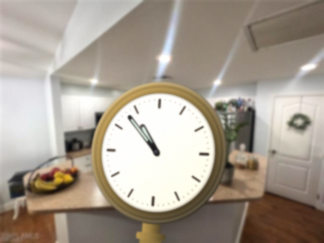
{"hour": 10, "minute": 53}
